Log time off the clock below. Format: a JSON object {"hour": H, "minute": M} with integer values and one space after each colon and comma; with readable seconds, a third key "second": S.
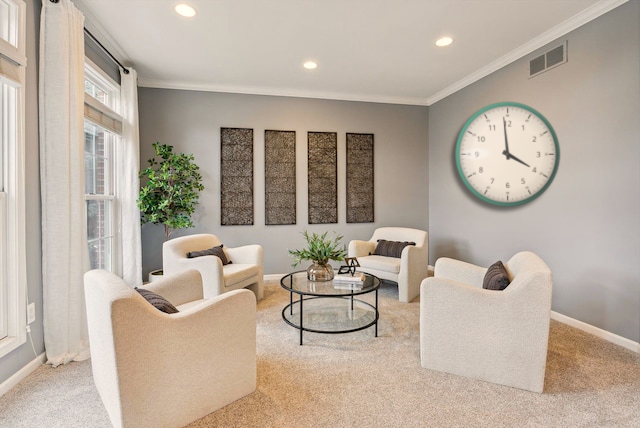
{"hour": 3, "minute": 59}
